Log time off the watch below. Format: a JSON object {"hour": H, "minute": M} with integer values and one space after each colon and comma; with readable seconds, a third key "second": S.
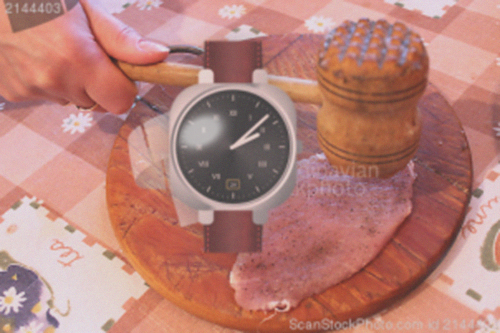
{"hour": 2, "minute": 8}
